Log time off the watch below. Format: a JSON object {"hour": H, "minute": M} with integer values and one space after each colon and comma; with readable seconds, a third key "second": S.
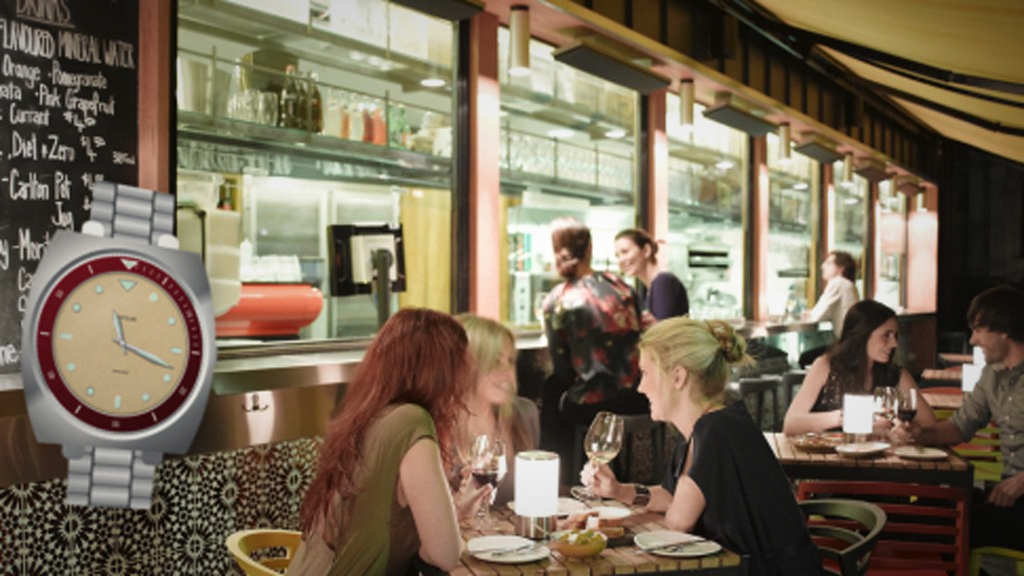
{"hour": 11, "minute": 18}
